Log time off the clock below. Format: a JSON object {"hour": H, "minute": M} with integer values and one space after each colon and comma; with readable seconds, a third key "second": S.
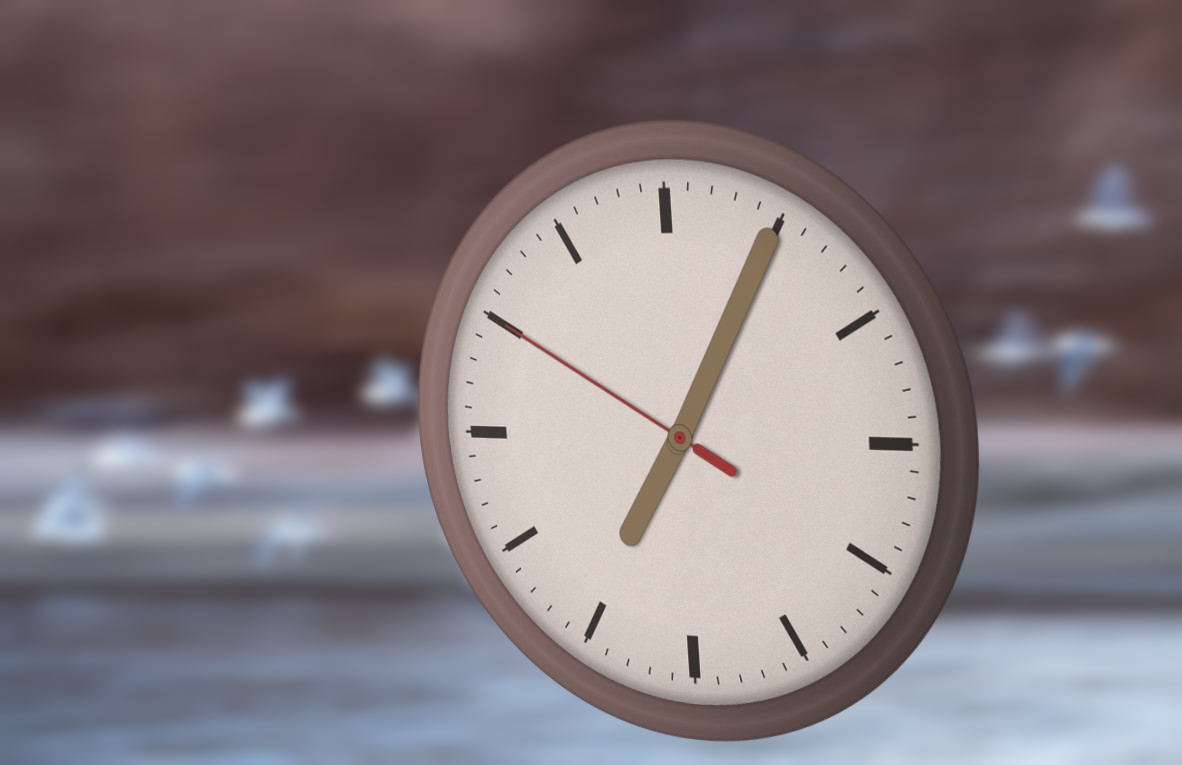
{"hour": 7, "minute": 4, "second": 50}
